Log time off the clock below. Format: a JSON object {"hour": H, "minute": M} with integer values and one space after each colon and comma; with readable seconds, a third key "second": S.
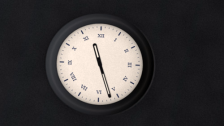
{"hour": 11, "minute": 27}
